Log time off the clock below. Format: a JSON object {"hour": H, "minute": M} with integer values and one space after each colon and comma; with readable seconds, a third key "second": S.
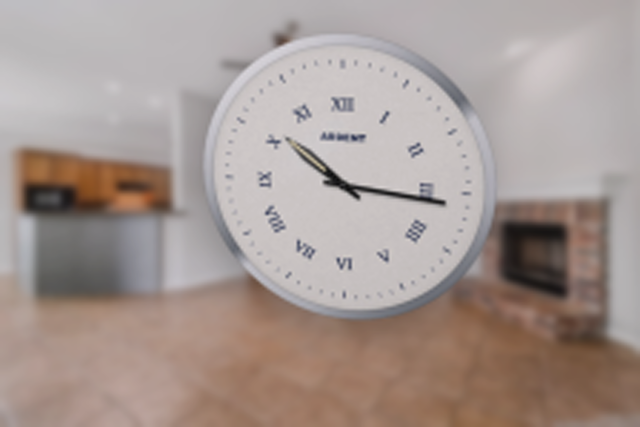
{"hour": 10, "minute": 16}
